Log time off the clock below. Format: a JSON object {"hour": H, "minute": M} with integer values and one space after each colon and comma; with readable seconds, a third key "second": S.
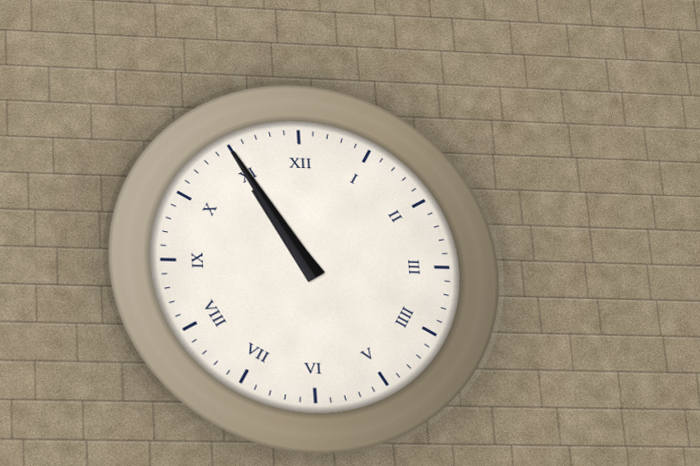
{"hour": 10, "minute": 55}
